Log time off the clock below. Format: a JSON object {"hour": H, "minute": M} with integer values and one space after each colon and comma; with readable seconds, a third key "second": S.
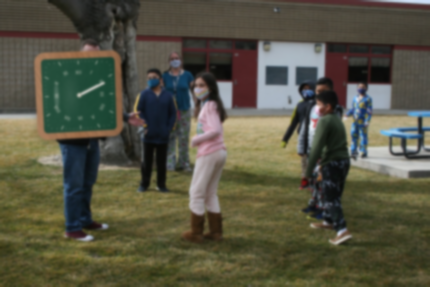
{"hour": 2, "minute": 11}
